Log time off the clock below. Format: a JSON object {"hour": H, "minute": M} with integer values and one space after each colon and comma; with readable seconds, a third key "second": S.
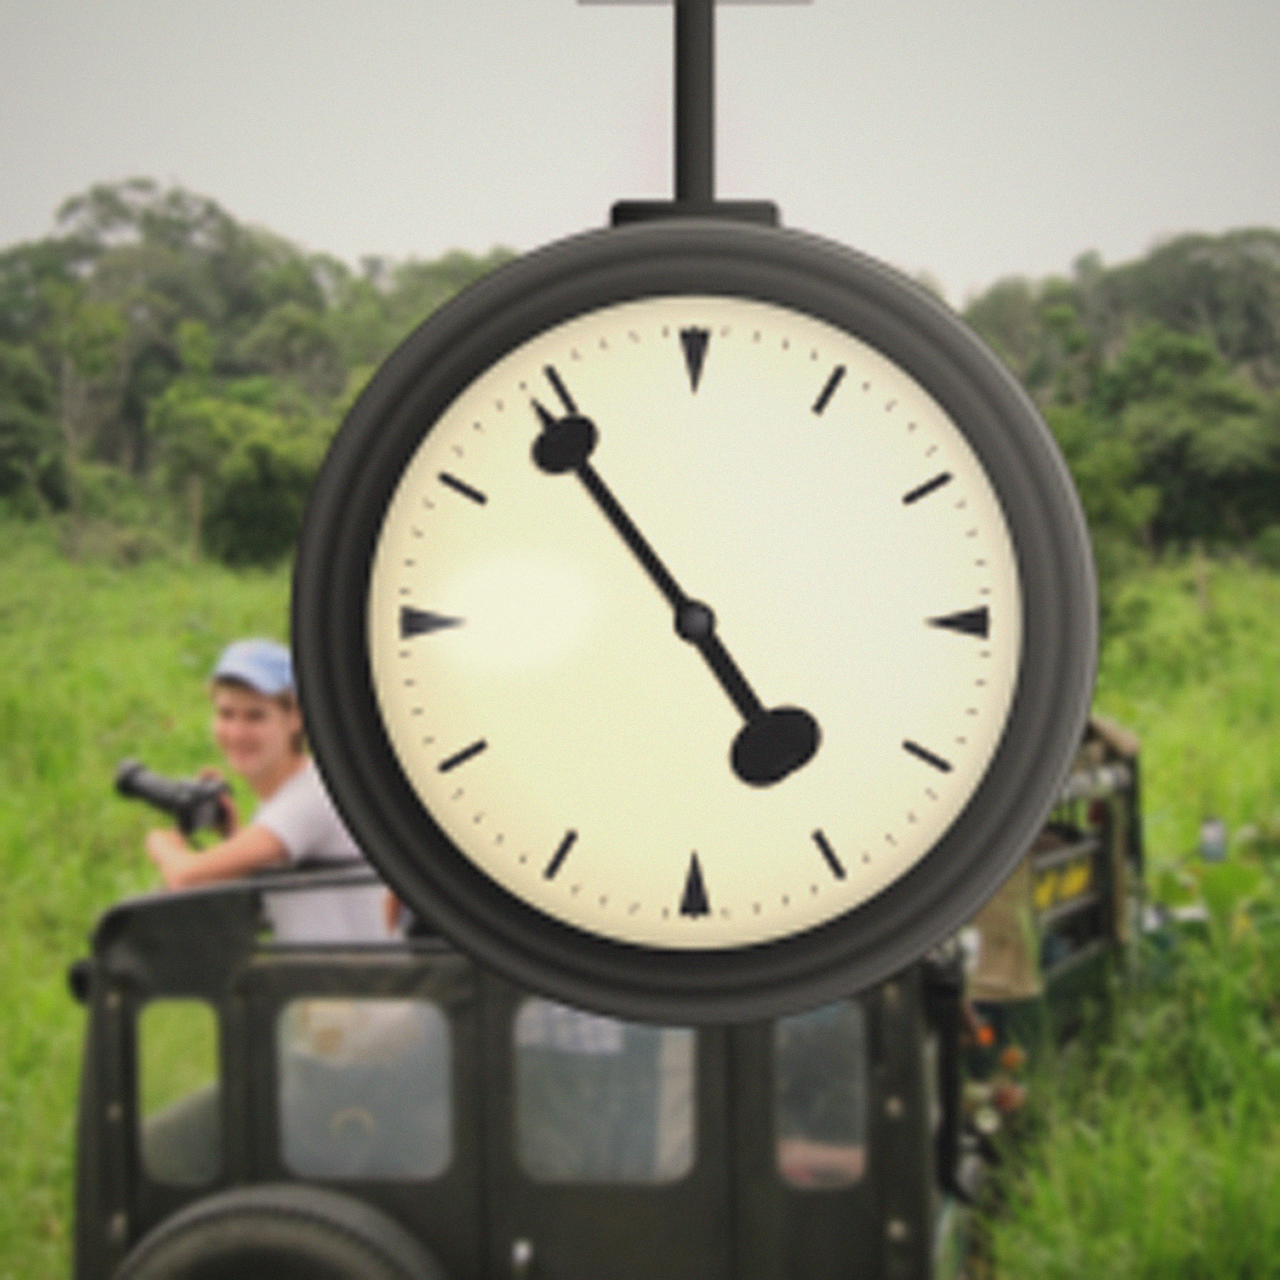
{"hour": 4, "minute": 54}
